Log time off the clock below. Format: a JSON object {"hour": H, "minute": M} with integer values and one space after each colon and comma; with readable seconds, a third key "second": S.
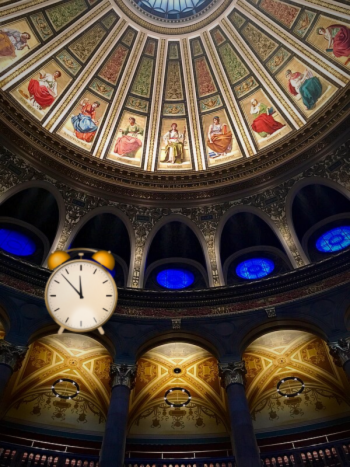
{"hour": 11, "minute": 53}
